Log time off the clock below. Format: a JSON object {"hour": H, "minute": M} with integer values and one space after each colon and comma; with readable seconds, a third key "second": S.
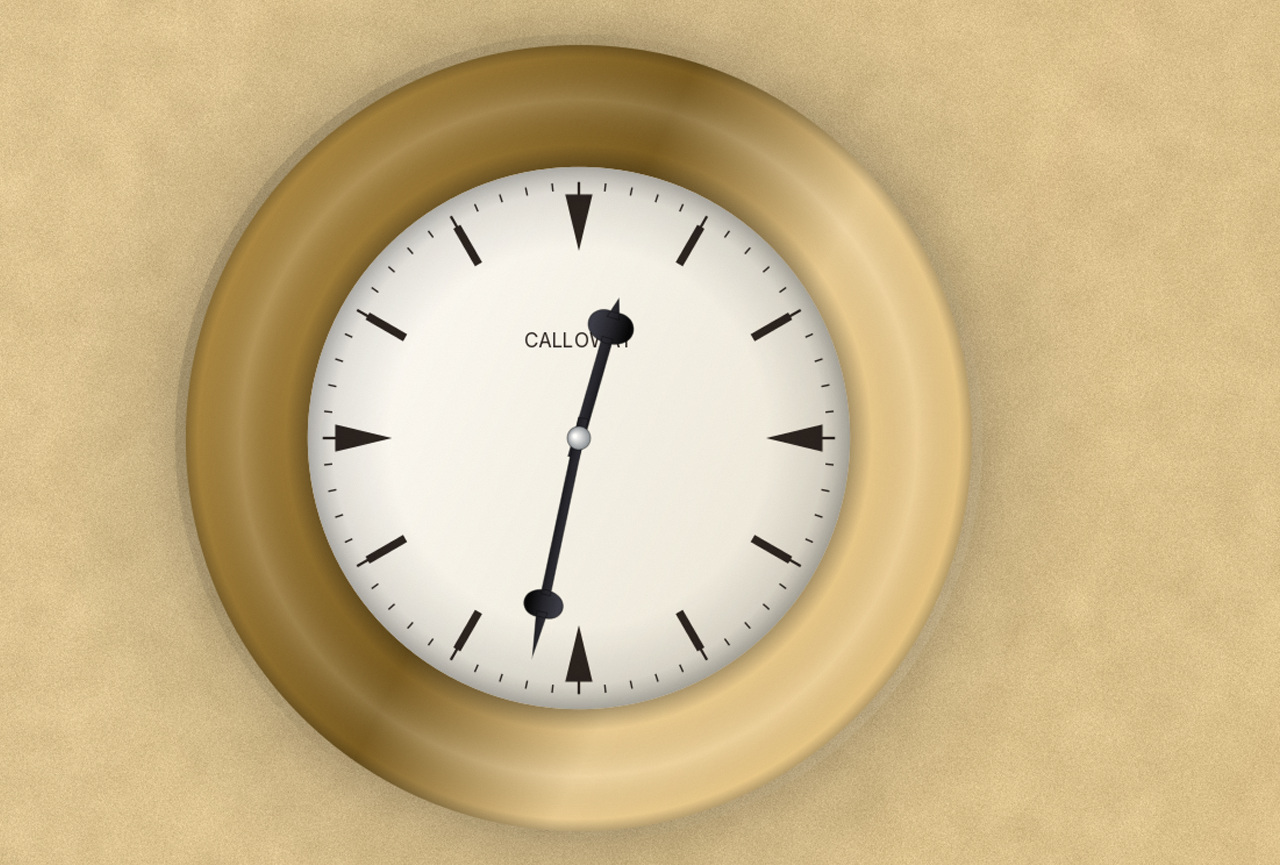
{"hour": 12, "minute": 32}
